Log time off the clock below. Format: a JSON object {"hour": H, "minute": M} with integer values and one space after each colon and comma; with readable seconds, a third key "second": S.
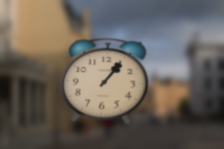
{"hour": 1, "minute": 5}
